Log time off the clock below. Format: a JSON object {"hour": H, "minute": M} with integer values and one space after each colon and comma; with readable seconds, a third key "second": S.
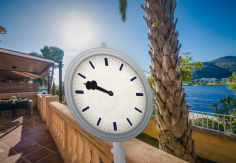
{"hour": 9, "minute": 48}
